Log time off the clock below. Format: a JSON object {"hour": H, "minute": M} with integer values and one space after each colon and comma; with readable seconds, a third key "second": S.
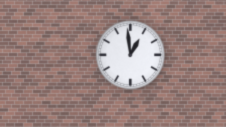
{"hour": 12, "minute": 59}
